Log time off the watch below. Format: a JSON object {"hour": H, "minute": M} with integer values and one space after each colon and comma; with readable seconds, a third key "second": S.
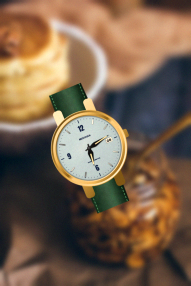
{"hour": 6, "minute": 13}
